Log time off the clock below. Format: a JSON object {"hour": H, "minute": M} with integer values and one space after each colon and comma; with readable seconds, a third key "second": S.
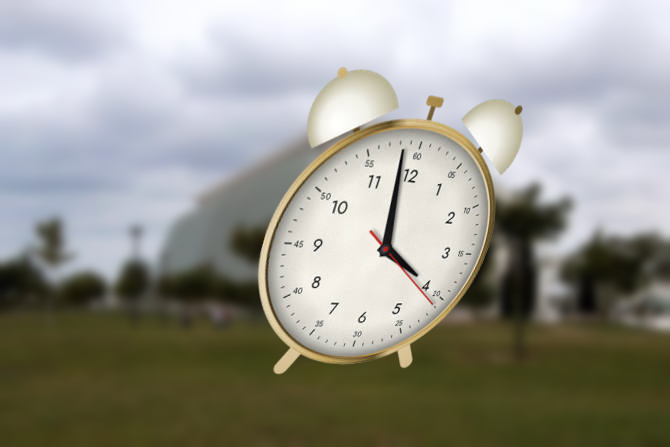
{"hour": 3, "minute": 58, "second": 21}
